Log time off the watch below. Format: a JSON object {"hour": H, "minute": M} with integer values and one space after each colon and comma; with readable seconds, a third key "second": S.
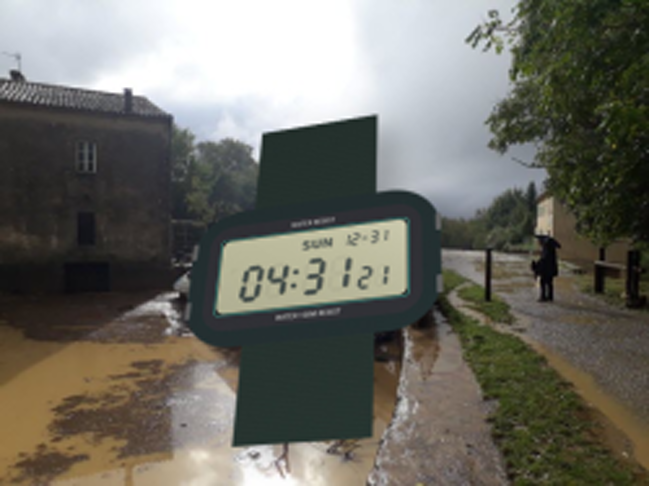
{"hour": 4, "minute": 31, "second": 21}
